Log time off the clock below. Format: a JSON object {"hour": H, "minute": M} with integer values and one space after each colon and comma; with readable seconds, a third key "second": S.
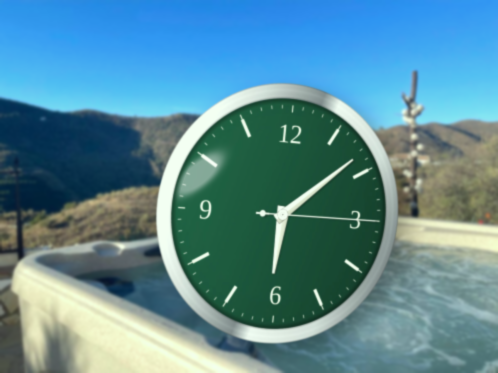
{"hour": 6, "minute": 8, "second": 15}
